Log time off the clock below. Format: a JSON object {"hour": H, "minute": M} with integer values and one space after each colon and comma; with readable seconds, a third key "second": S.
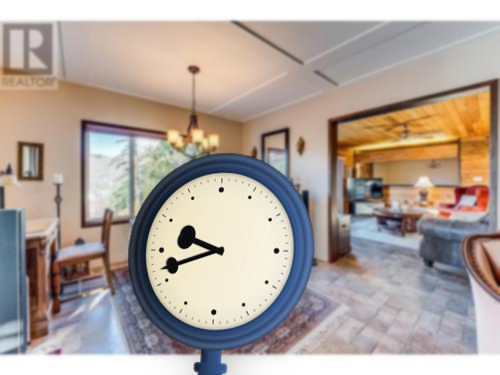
{"hour": 9, "minute": 42}
